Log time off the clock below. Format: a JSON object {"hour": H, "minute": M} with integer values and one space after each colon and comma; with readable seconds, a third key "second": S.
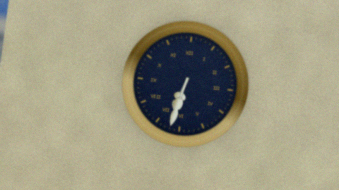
{"hour": 6, "minute": 32}
